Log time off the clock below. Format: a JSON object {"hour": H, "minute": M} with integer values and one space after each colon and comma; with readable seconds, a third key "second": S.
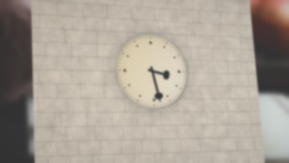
{"hour": 3, "minute": 28}
